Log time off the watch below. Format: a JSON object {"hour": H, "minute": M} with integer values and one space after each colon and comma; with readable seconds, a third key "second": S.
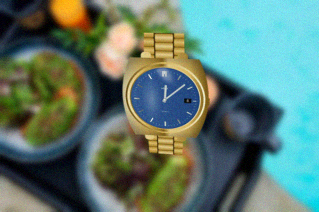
{"hour": 12, "minute": 8}
